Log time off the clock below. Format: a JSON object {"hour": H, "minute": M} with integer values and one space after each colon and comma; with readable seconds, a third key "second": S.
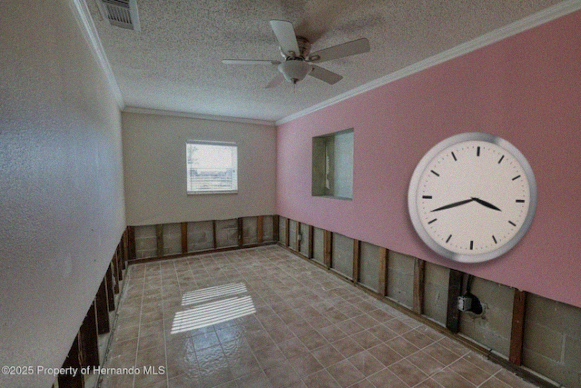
{"hour": 3, "minute": 42}
